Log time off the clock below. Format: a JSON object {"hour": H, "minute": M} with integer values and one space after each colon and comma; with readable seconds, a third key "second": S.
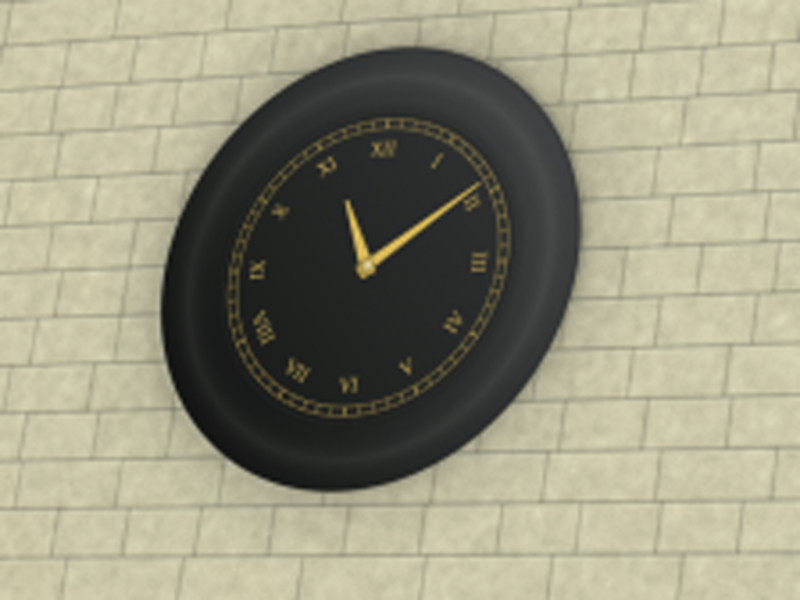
{"hour": 11, "minute": 9}
